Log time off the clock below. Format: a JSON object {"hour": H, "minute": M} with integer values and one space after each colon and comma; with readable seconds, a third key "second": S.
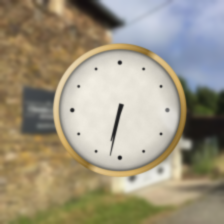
{"hour": 6, "minute": 32}
